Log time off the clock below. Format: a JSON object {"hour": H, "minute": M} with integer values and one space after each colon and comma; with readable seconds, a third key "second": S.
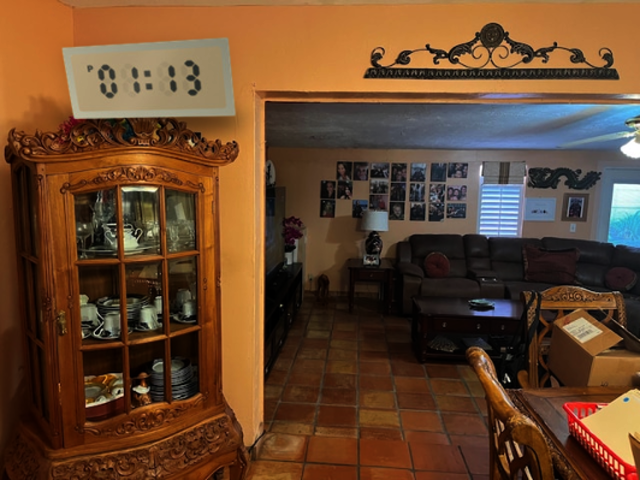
{"hour": 1, "minute": 13}
